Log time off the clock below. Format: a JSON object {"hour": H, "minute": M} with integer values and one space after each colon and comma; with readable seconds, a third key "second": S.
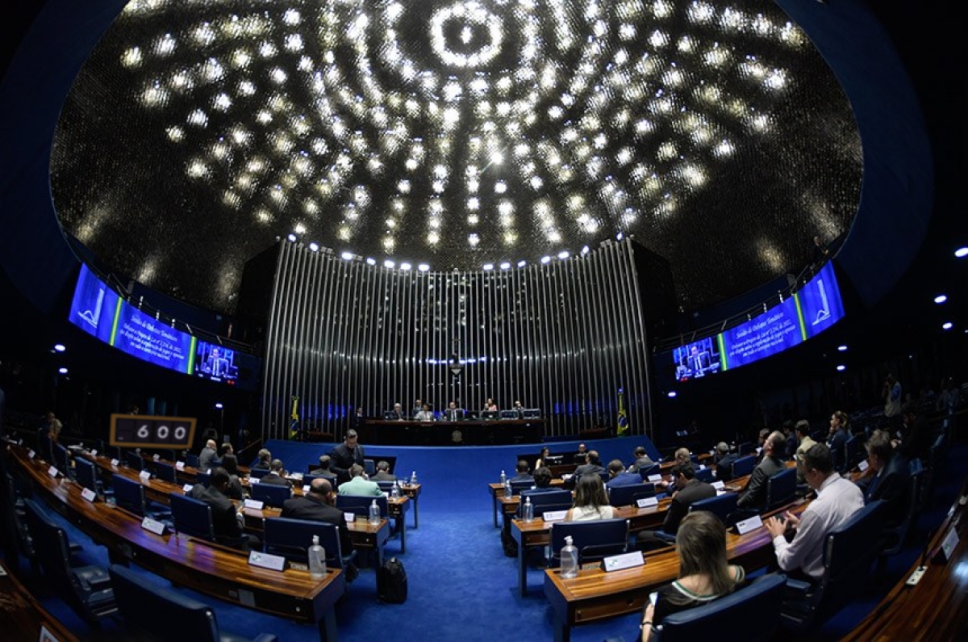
{"hour": 6, "minute": 0}
